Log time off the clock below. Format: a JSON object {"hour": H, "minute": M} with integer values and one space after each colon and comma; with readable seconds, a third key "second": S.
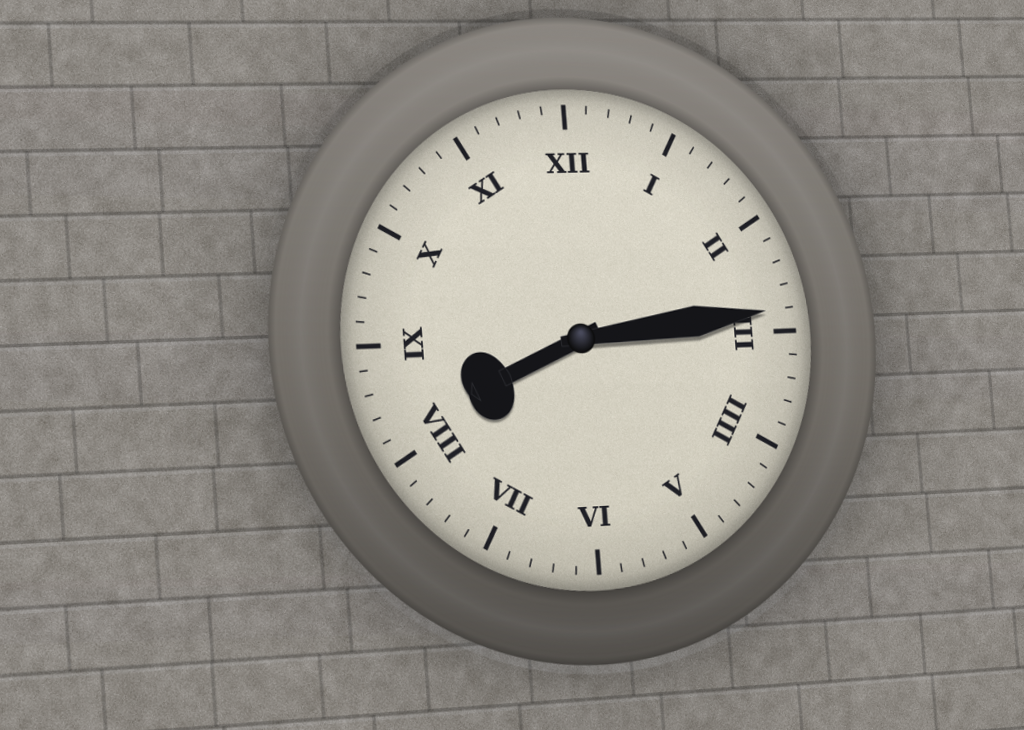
{"hour": 8, "minute": 14}
